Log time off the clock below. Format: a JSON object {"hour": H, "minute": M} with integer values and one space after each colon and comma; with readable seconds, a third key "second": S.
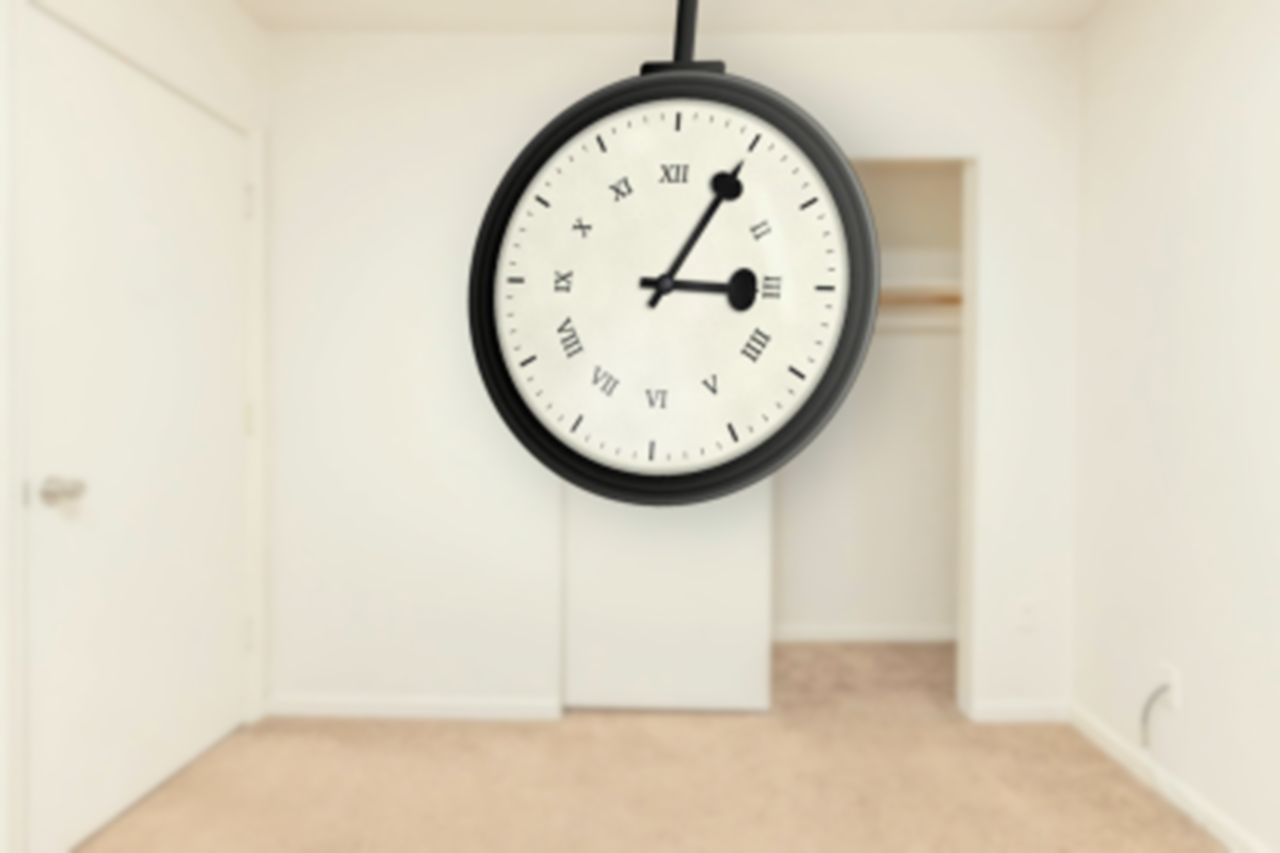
{"hour": 3, "minute": 5}
